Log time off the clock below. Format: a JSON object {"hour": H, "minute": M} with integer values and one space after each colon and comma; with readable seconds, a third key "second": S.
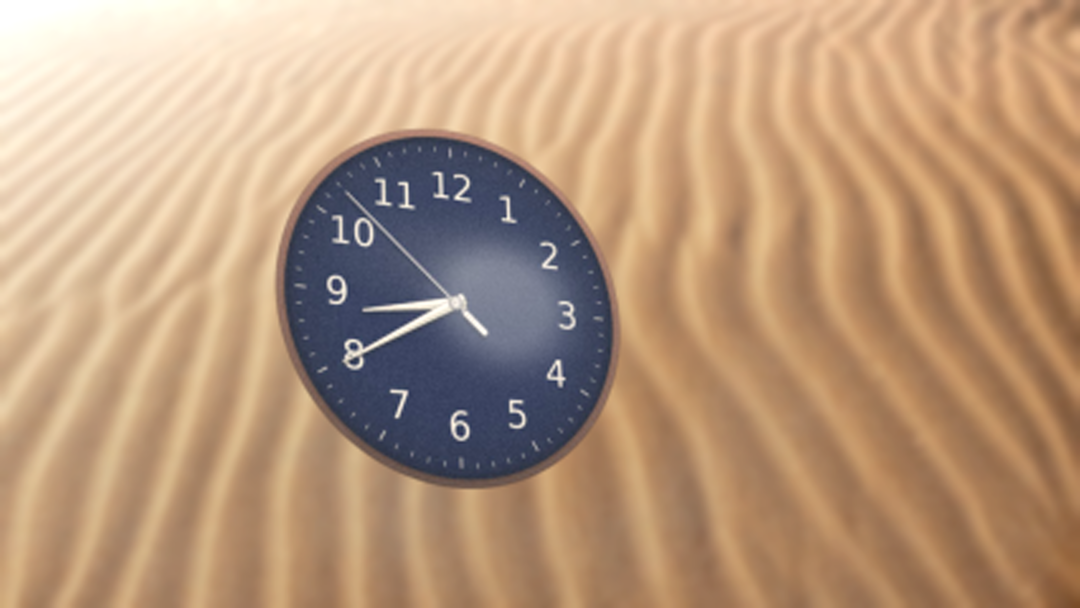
{"hour": 8, "minute": 39, "second": 52}
